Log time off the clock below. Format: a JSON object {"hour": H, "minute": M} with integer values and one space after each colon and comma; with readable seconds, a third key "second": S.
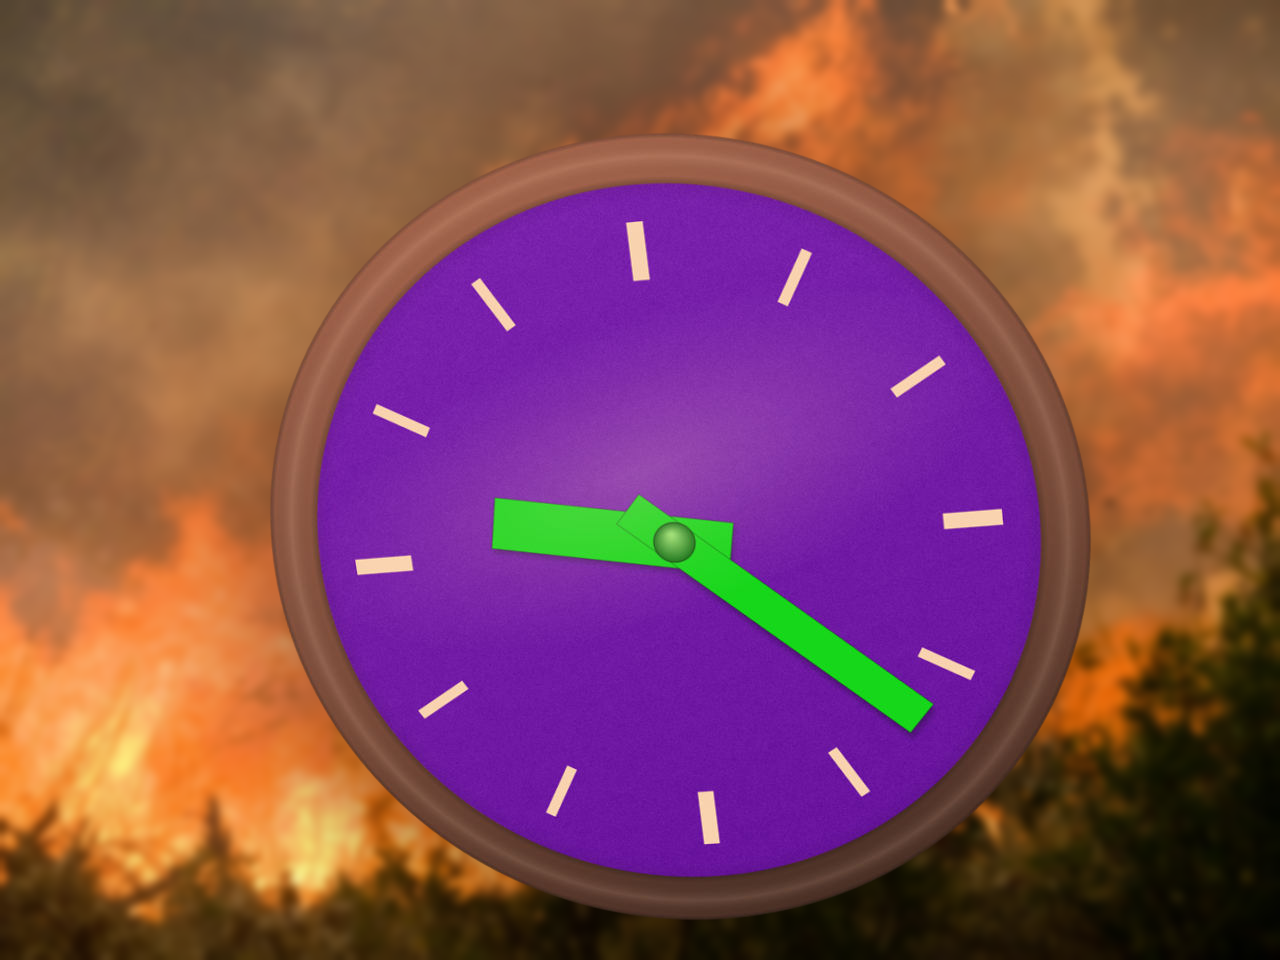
{"hour": 9, "minute": 22}
